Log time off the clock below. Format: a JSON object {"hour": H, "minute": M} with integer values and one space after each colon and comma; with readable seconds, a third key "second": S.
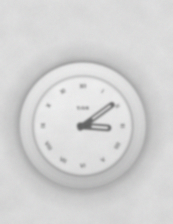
{"hour": 3, "minute": 9}
